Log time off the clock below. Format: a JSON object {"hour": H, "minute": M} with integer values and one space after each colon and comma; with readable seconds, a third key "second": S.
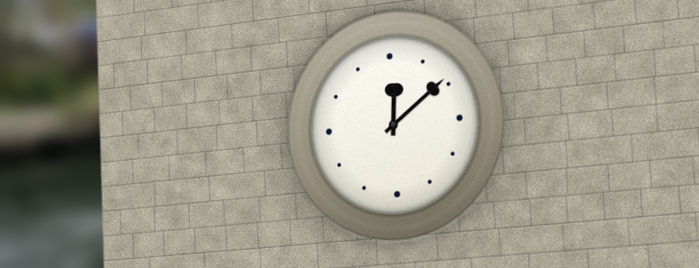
{"hour": 12, "minute": 9}
